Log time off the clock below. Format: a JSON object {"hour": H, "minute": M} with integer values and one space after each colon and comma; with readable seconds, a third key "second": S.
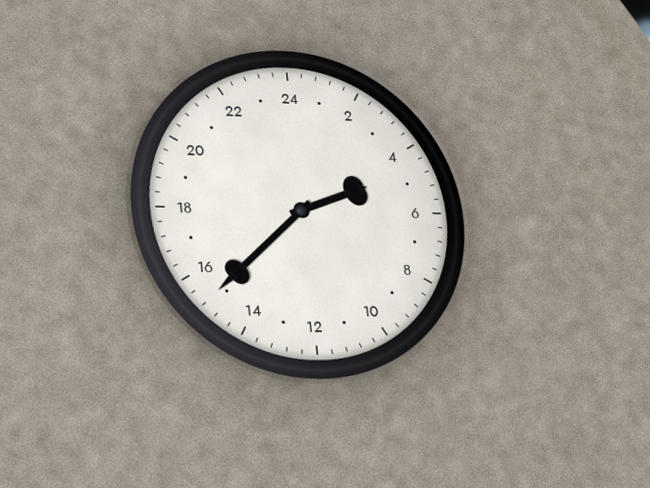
{"hour": 4, "minute": 38}
